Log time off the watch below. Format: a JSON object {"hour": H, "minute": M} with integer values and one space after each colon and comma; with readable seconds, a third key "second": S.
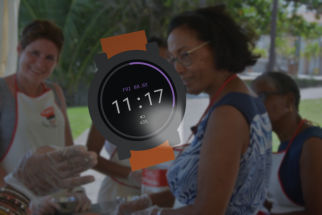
{"hour": 11, "minute": 17}
